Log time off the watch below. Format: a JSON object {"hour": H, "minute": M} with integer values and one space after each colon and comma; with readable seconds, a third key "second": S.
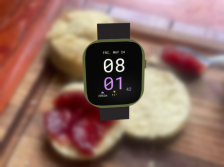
{"hour": 8, "minute": 1}
